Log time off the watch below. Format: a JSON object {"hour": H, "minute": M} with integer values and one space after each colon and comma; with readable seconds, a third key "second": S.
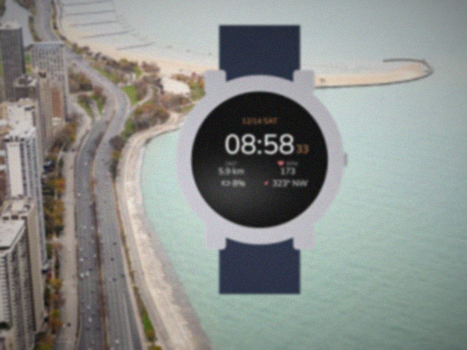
{"hour": 8, "minute": 58}
